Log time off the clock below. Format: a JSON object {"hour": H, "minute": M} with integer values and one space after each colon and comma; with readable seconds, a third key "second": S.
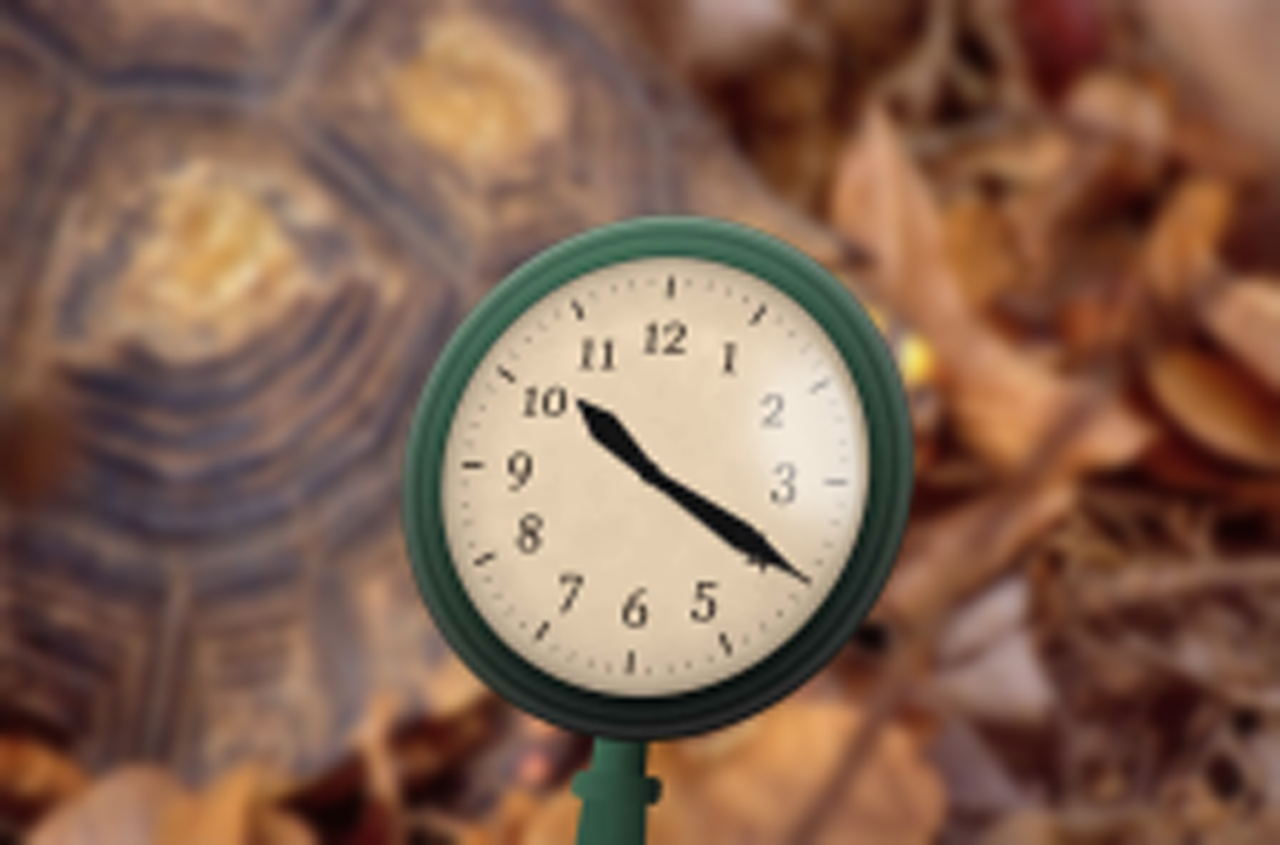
{"hour": 10, "minute": 20}
